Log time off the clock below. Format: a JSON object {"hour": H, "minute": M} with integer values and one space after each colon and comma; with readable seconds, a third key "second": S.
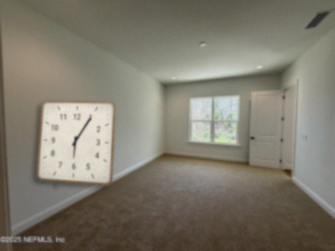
{"hour": 6, "minute": 5}
